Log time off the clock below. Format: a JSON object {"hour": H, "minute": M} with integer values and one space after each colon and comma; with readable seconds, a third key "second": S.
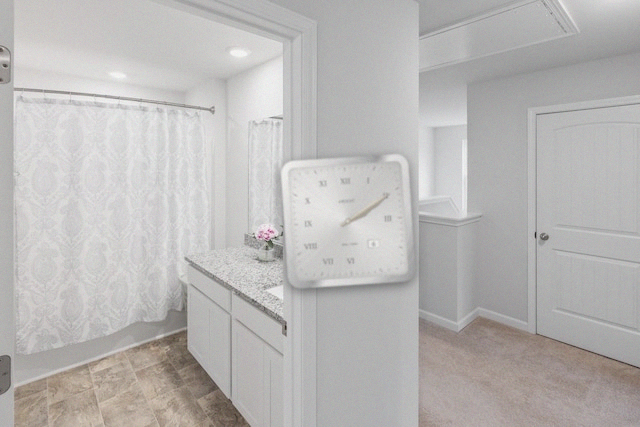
{"hour": 2, "minute": 10}
